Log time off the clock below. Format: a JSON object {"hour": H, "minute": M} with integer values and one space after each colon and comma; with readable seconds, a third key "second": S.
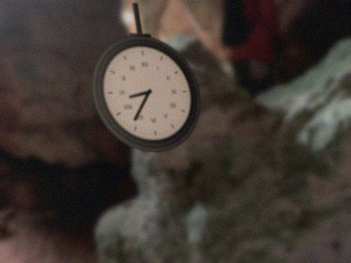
{"hour": 8, "minute": 36}
